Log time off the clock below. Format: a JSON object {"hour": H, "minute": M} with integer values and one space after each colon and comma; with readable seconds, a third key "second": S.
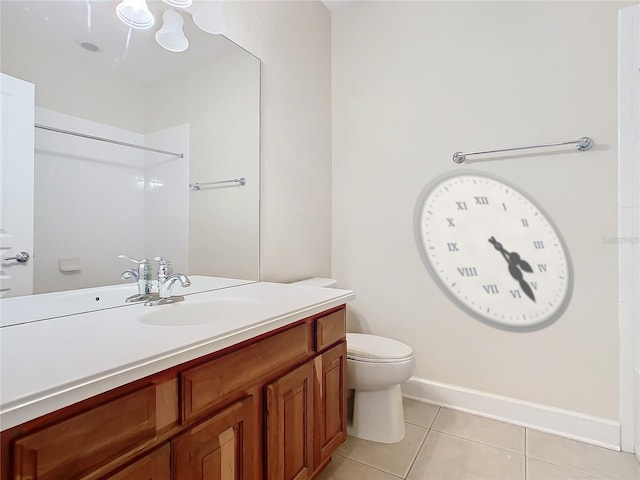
{"hour": 4, "minute": 27}
